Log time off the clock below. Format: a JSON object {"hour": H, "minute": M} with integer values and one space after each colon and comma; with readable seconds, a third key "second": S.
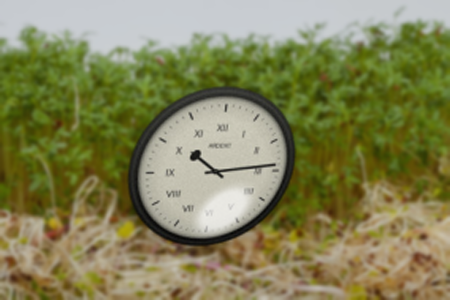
{"hour": 10, "minute": 14}
